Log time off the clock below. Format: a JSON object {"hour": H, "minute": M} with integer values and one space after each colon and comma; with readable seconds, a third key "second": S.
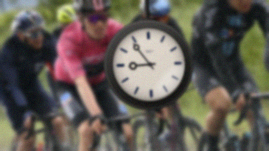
{"hour": 8, "minute": 54}
